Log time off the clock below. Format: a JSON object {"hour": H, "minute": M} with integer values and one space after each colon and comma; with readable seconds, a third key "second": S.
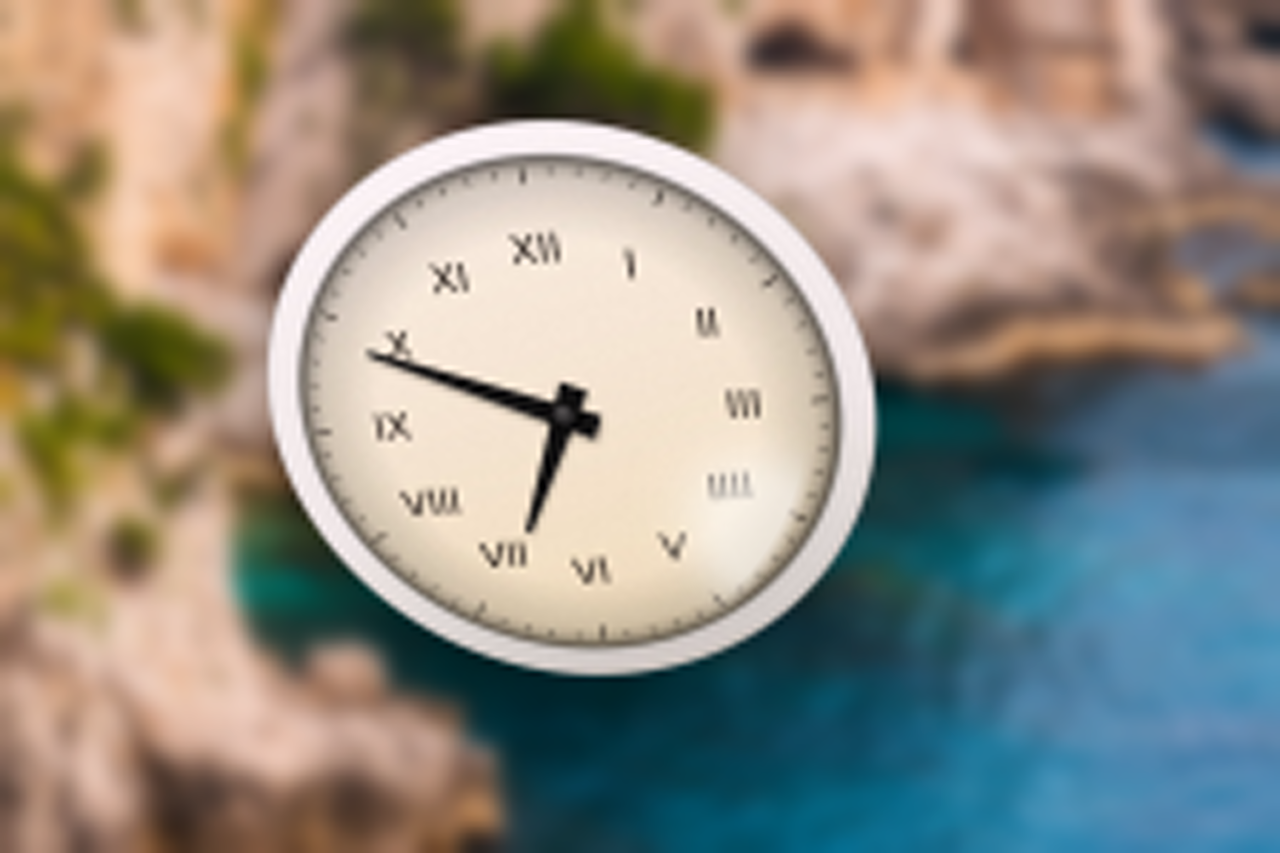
{"hour": 6, "minute": 49}
